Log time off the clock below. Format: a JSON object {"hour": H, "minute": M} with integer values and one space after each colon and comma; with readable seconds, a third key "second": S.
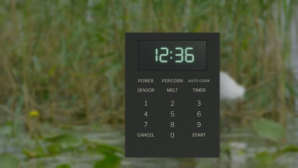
{"hour": 12, "minute": 36}
